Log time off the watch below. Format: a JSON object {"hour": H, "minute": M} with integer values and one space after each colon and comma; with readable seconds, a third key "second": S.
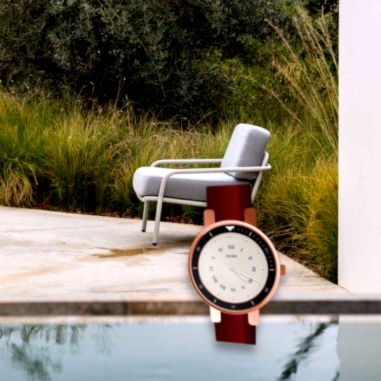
{"hour": 4, "minute": 19}
